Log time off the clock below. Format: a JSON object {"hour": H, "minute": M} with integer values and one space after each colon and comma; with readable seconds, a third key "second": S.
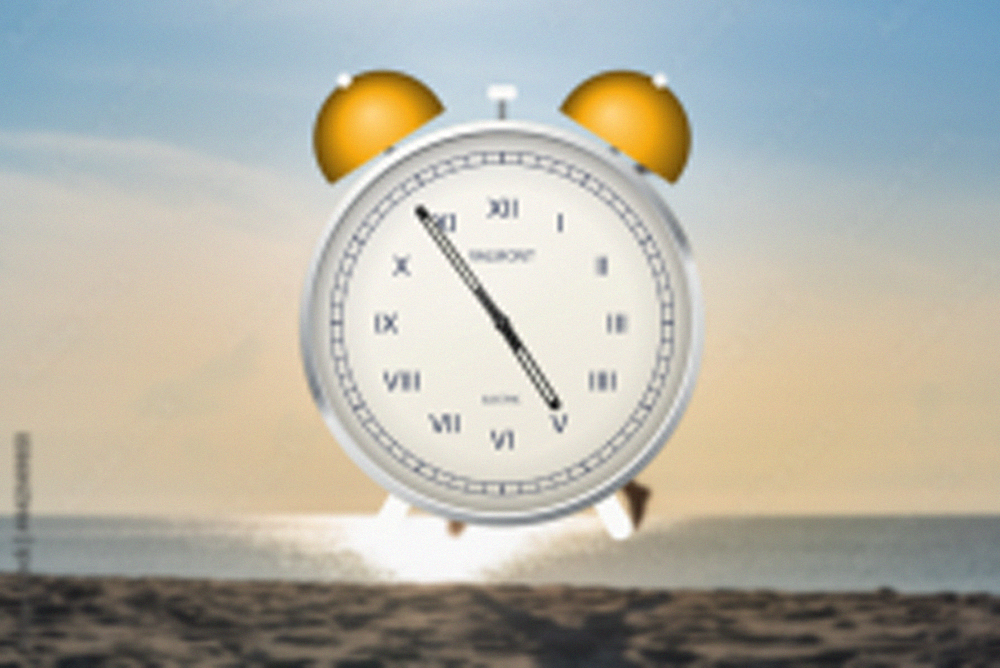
{"hour": 4, "minute": 54}
